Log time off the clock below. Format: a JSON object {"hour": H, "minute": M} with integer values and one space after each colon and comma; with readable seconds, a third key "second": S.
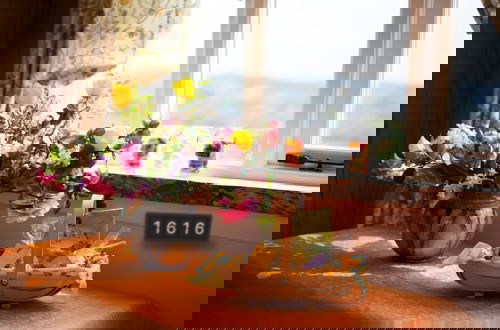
{"hour": 16, "minute": 16}
